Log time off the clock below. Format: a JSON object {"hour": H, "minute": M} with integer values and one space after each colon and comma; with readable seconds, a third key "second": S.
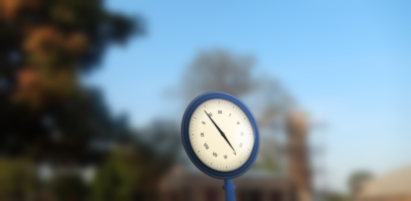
{"hour": 4, "minute": 54}
